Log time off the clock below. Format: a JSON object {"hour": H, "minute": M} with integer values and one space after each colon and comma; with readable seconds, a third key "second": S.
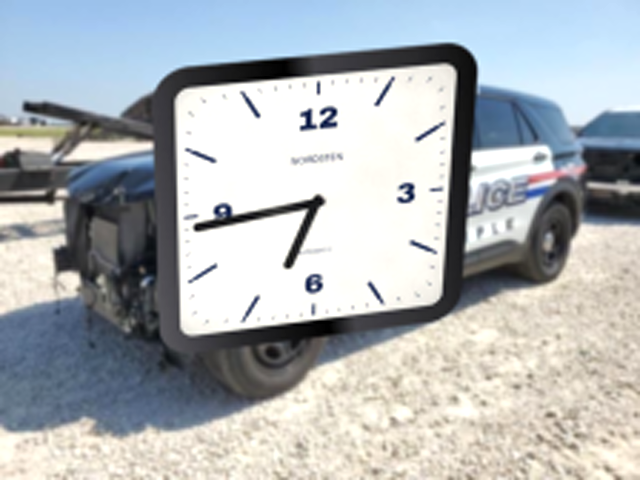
{"hour": 6, "minute": 44}
